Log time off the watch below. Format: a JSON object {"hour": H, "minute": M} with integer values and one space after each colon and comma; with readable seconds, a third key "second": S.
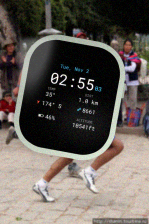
{"hour": 2, "minute": 55}
